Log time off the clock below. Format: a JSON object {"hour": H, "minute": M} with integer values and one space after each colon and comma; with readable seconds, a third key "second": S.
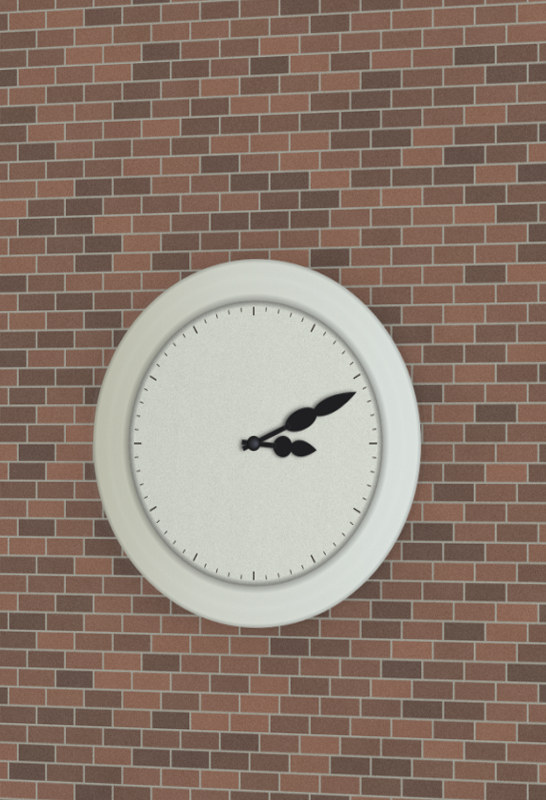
{"hour": 3, "minute": 11}
